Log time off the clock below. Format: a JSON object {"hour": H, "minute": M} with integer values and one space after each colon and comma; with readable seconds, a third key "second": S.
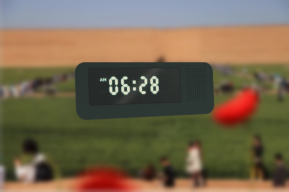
{"hour": 6, "minute": 28}
